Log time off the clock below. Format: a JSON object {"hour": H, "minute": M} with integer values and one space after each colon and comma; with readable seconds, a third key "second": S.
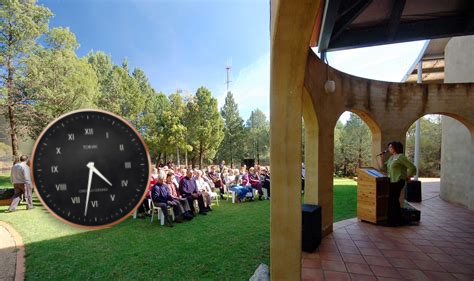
{"hour": 4, "minute": 32}
